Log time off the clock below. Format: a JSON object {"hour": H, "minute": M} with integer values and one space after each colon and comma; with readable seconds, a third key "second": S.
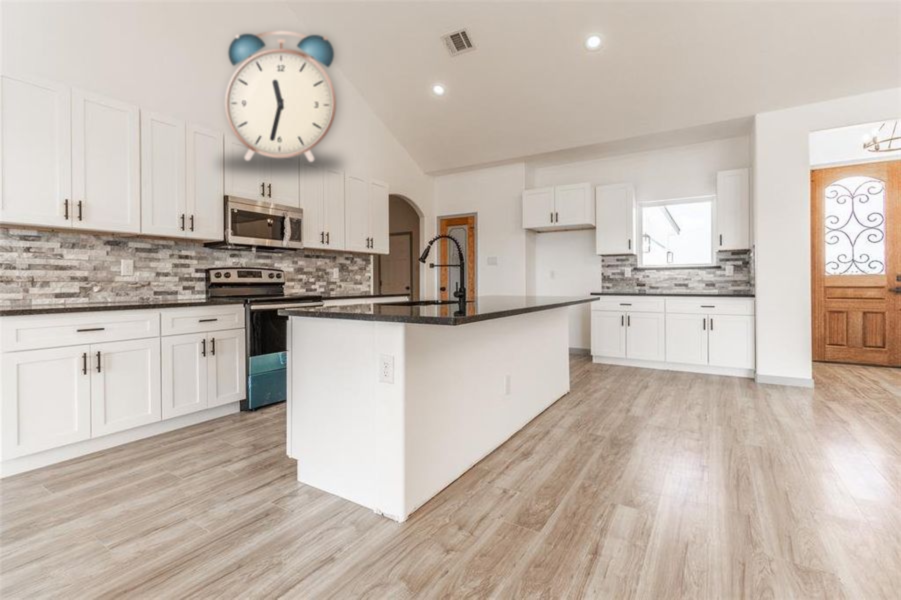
{"hour": 11, "minute": 32}
